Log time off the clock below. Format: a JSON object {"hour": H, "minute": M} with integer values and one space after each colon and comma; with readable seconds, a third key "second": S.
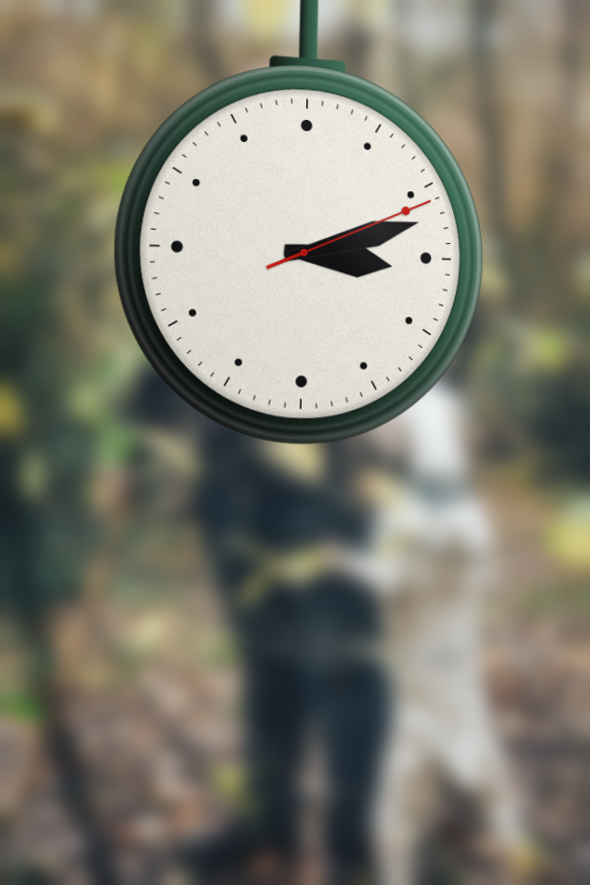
{"hour": 3, "minute": 12, "second": 11}
